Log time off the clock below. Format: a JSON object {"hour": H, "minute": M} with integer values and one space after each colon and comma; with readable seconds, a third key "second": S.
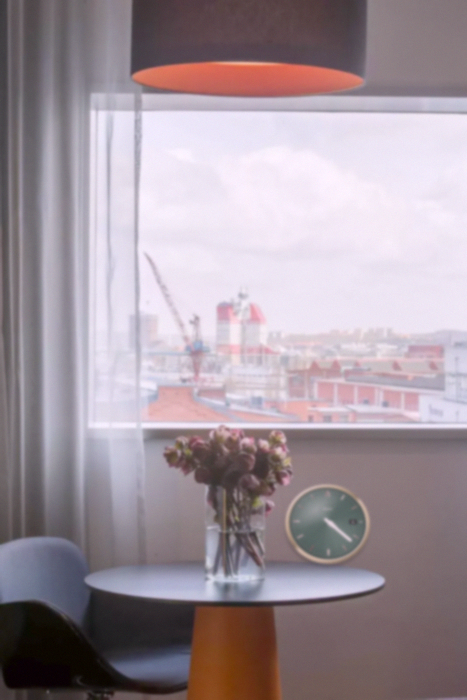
{"hour": 4, "minute": 22}
